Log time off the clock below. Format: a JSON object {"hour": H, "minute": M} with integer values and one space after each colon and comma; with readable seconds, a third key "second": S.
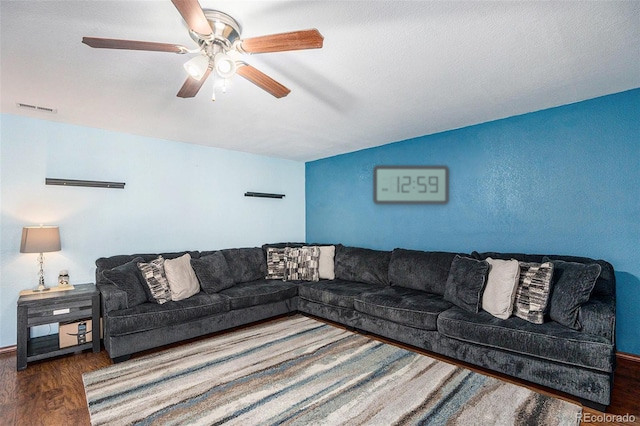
{"hour": 12, "minute": 59}
